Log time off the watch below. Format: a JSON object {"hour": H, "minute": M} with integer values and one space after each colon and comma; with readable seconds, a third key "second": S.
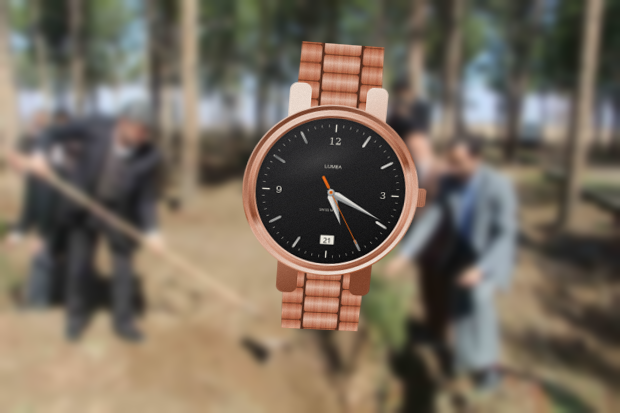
{"hour": 5, "minute": 19, "second": 25}
